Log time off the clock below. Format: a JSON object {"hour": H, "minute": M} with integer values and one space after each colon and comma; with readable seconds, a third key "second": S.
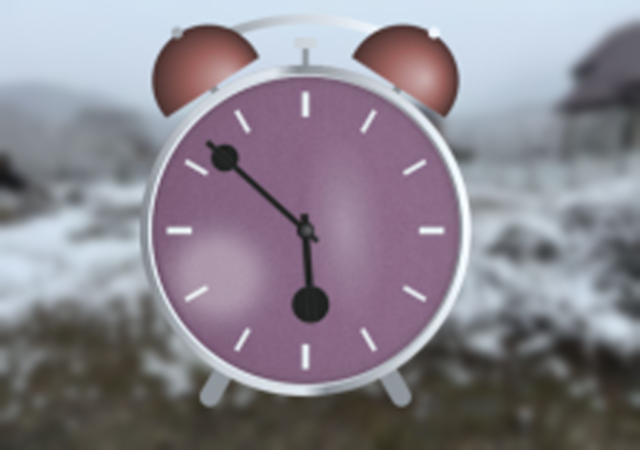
{"hour": 5, "minute": 52}
